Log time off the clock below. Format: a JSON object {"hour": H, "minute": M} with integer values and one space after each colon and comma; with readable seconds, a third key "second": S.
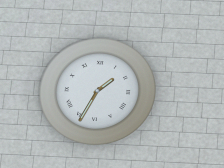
{"hour": 1, "minute": 34}
